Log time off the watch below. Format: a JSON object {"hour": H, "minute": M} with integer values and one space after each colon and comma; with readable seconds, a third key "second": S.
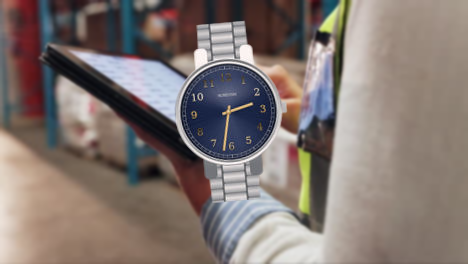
{"hour": 2, "minute": 32}
